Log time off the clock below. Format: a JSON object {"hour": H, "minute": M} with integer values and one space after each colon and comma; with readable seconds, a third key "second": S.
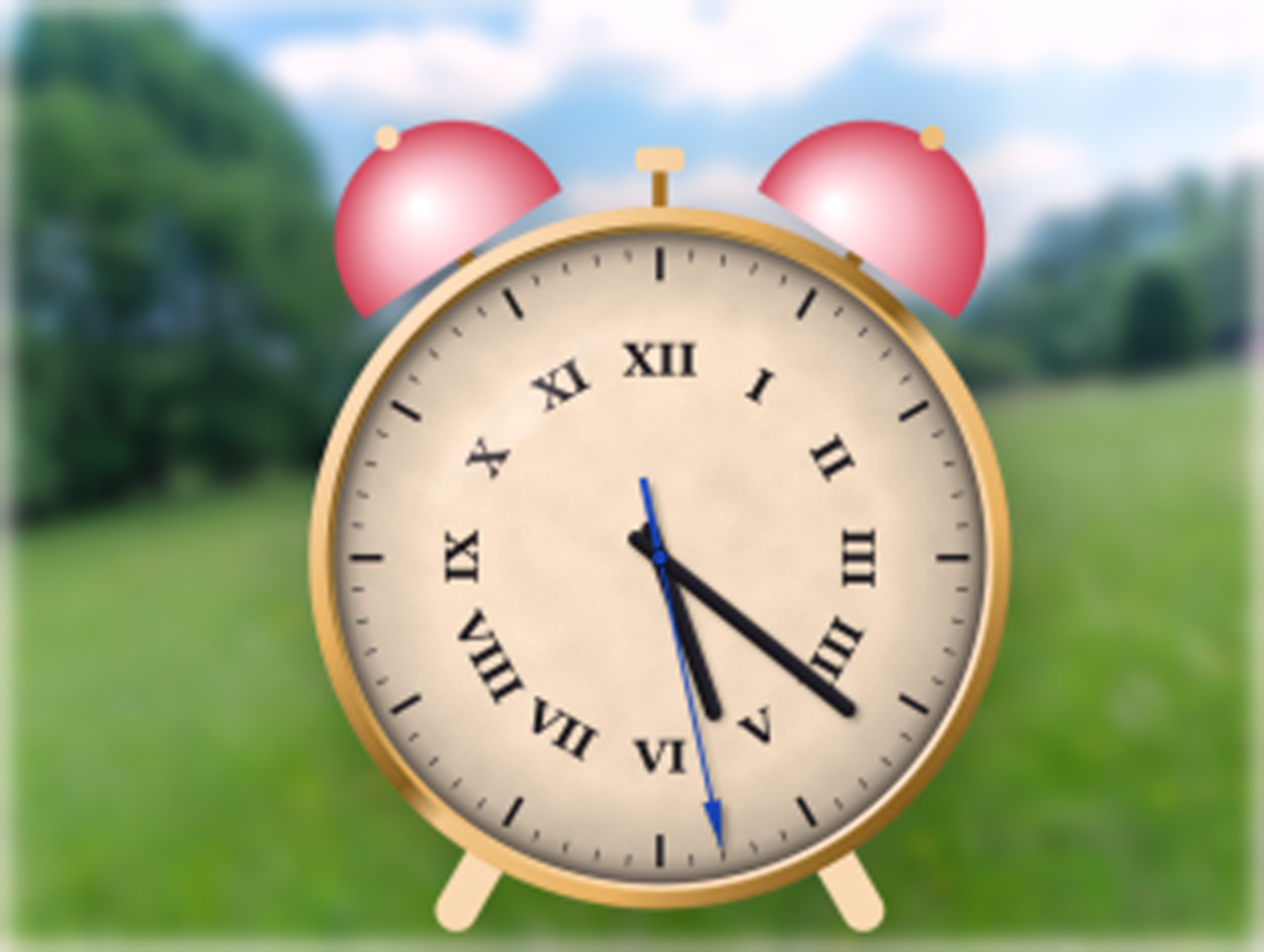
{"hour": 5, "minute": 21, "second": 28}
